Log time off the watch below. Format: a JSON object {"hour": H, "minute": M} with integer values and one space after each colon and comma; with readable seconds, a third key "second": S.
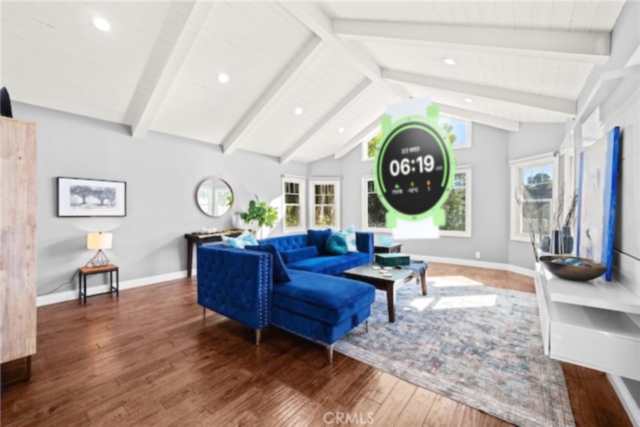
{"hour": 6, "minute": 19}
